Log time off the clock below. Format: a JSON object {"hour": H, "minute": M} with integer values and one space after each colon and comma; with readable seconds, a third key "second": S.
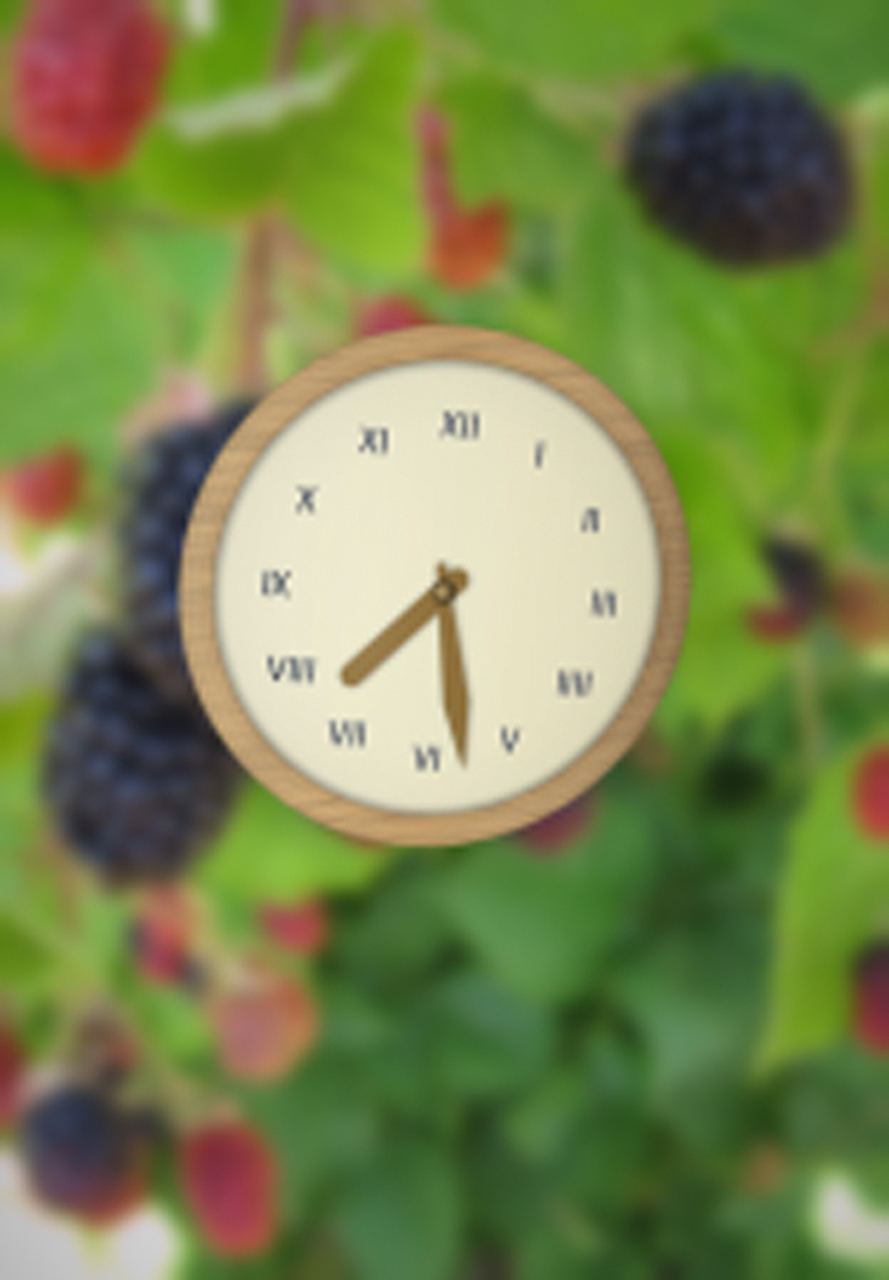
{"hour": 7, "minute": 28}
